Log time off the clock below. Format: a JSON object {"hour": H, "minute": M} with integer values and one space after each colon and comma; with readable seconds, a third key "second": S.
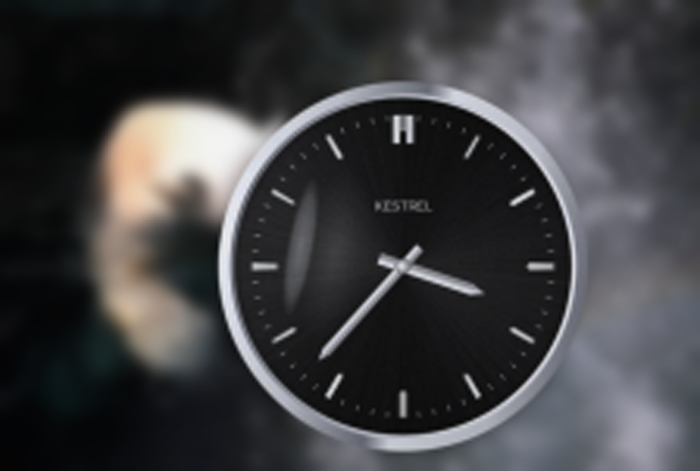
{"hour": 3, "minute": 37}
